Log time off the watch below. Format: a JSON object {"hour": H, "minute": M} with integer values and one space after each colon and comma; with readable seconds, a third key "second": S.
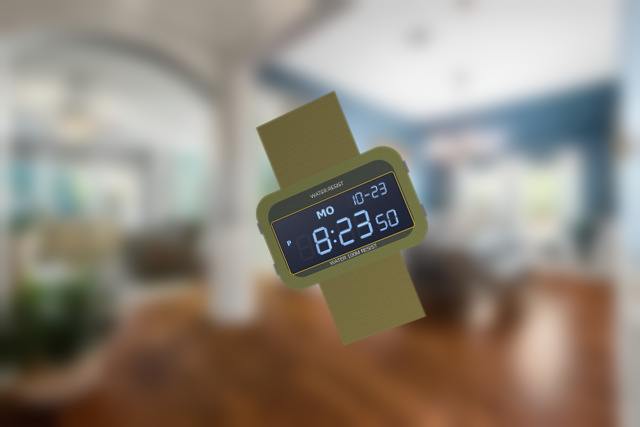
{"hour": 8, "minute": 23, "second": 50}
